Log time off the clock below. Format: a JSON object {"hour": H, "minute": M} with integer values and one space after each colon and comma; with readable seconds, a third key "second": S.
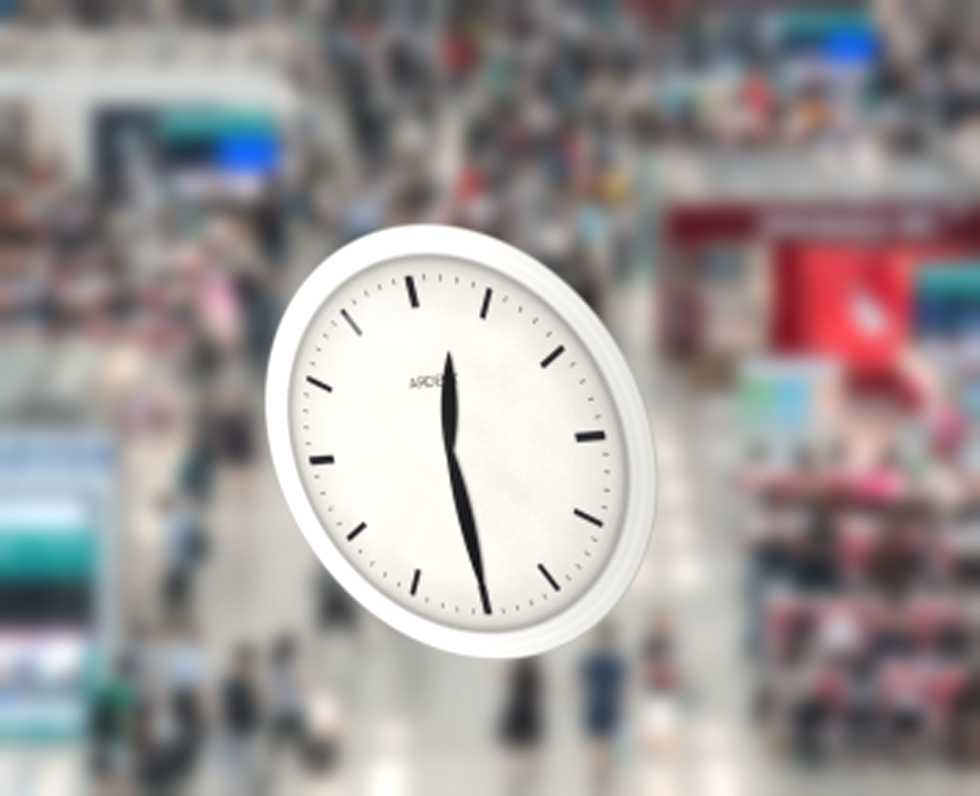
{"hour": 12, "minute": 30}
